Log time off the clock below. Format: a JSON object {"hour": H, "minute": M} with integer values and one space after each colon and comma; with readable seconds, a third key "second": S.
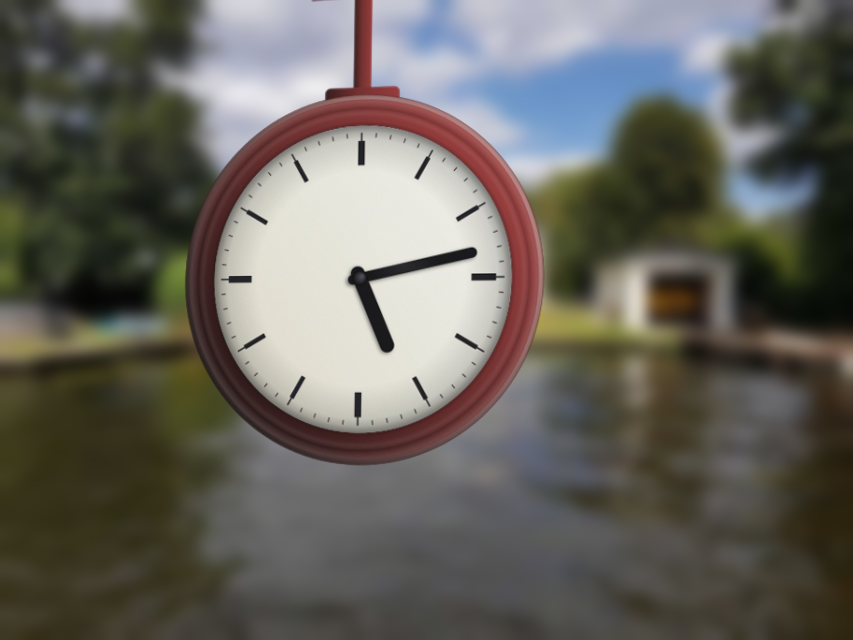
{"hour": 5, "minute": 13}
